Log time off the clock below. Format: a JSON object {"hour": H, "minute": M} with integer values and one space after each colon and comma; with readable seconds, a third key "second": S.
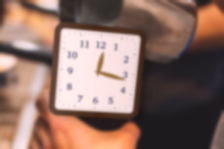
{"hour": 12, "minute": 17}
